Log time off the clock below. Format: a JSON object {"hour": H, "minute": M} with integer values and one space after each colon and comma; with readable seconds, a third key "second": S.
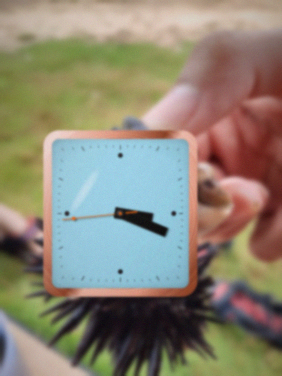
{"hour": 3, "minute": 18, "second": 44}
